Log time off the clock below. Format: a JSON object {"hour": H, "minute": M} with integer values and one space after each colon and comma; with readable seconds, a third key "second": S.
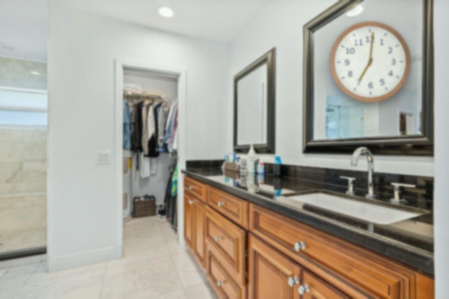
{"hour": 7, "minute": 1}
